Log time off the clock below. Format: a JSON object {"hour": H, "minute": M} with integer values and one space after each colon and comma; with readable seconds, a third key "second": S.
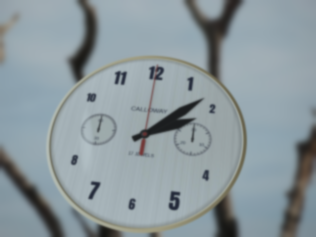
{"hour": 2, "minute": 8}
